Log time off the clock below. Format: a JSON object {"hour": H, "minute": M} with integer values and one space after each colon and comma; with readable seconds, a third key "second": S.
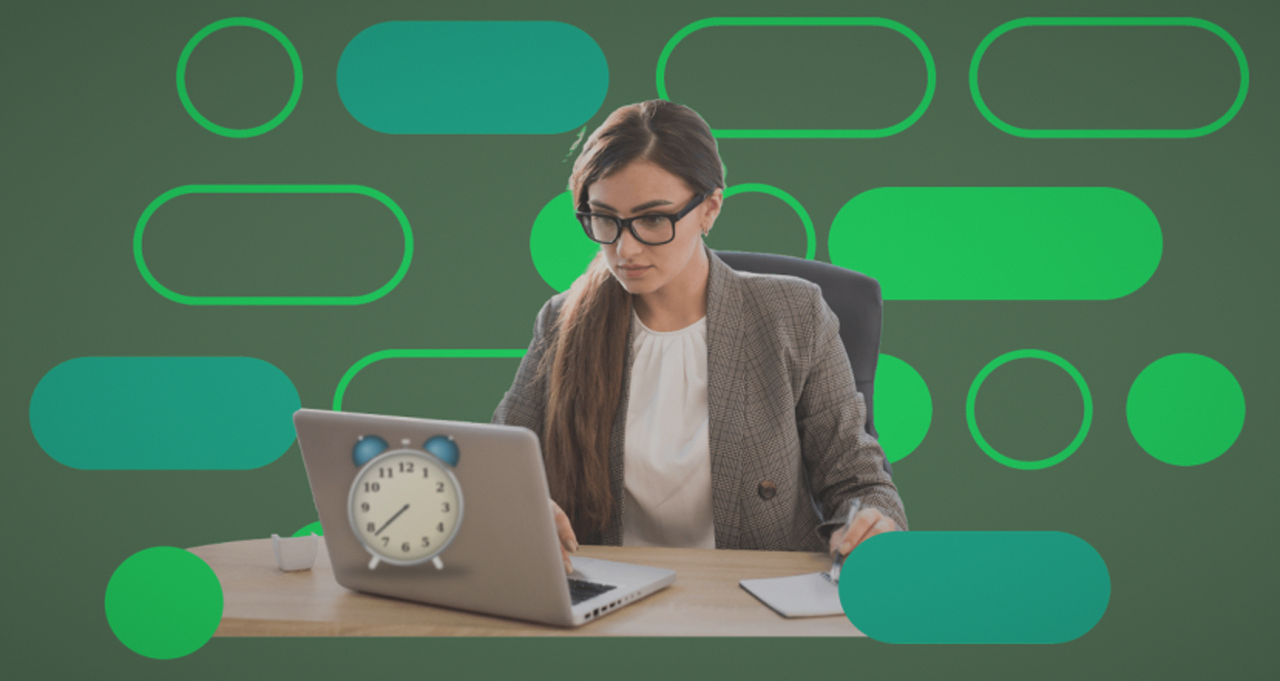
{"hour": 7, "minute": 38}
